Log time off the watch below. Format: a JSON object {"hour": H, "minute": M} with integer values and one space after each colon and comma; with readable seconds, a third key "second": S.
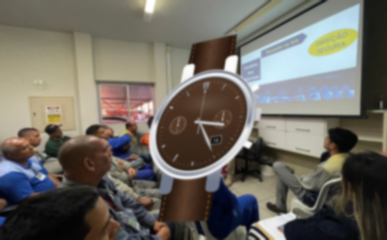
{"hour": 3, "minute": 25}
